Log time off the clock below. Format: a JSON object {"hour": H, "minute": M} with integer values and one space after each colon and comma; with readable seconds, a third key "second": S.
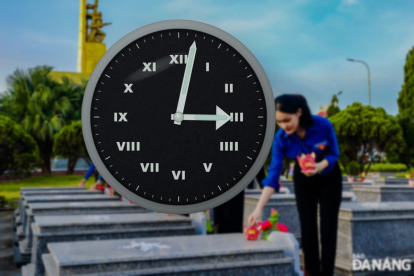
{"hour": 3, "minute": 2}
